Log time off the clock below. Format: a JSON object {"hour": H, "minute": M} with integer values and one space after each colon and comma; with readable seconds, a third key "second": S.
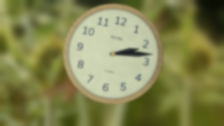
{"hour": 2, "minute": 13}
